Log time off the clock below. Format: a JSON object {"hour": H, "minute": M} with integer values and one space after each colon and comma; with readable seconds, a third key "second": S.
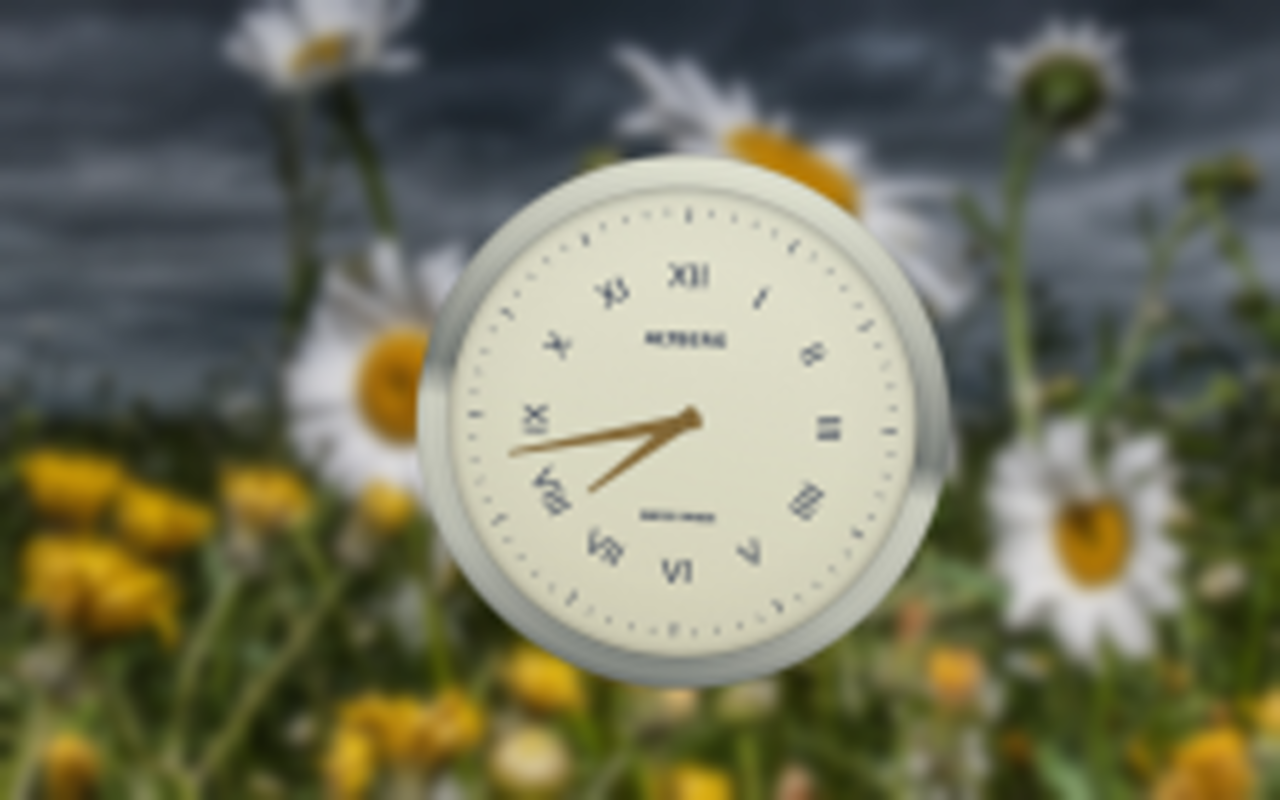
{"hour": 7, "minute": 43}
